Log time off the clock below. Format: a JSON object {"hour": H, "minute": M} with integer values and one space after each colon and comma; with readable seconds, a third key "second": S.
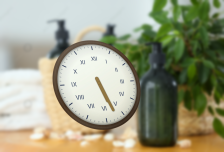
{"hour": 5, "minute": 27}
